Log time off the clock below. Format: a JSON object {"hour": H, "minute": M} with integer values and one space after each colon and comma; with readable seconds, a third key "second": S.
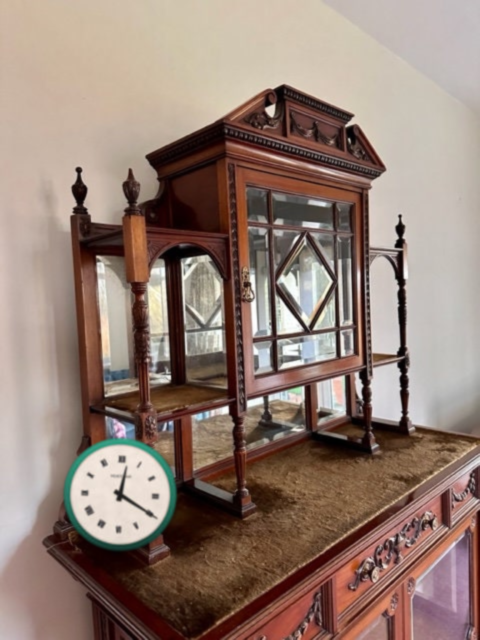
{"hour": 12, "minute": 20}
